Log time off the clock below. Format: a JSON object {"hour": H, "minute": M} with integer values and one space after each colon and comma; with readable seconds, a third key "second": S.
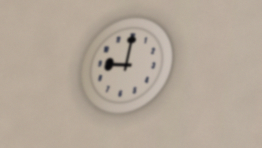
{"hour": 9, "minute": 0}
